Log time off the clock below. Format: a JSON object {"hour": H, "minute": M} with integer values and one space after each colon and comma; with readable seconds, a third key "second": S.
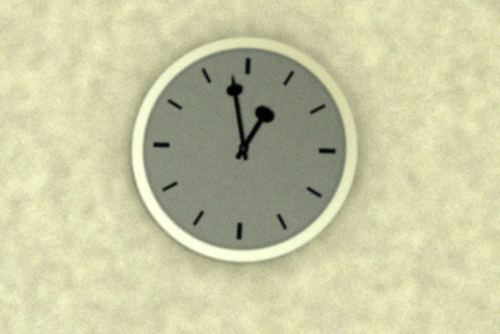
{"hour": 12, "minute": 58}
